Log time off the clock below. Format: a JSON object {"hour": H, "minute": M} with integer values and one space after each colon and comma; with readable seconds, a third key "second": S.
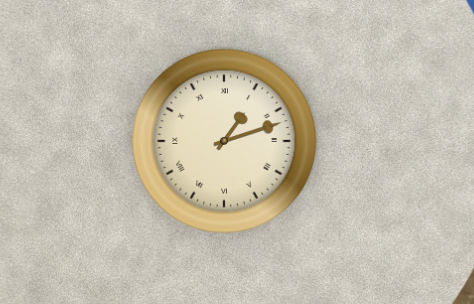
{"hour": 1, "minute": 12}
